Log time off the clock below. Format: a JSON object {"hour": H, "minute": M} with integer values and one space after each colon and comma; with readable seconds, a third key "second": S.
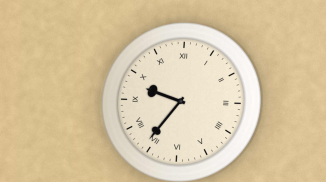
{"hour": 9, "minute": 36}
